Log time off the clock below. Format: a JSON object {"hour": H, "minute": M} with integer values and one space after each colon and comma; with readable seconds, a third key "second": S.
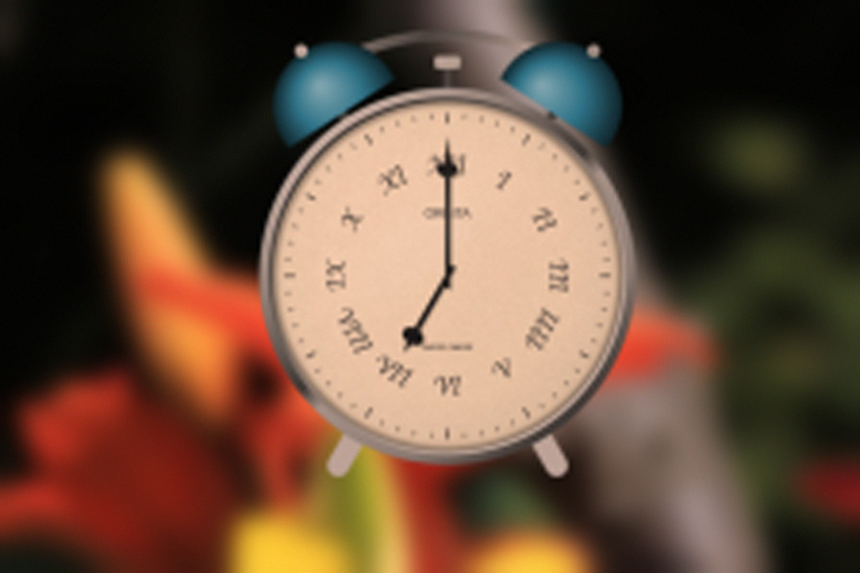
{"hour": 7, "minute": 0}
